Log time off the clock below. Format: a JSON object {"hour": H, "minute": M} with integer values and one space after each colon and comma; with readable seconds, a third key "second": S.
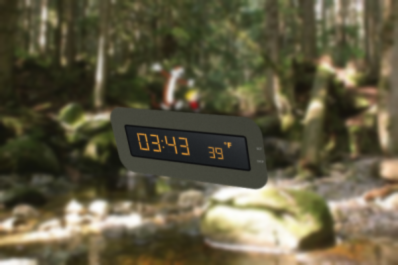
{"hour": 3, "minute": 43}
